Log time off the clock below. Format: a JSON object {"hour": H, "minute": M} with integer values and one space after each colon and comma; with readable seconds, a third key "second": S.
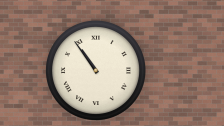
{"hour": 10, "minute": 54}
